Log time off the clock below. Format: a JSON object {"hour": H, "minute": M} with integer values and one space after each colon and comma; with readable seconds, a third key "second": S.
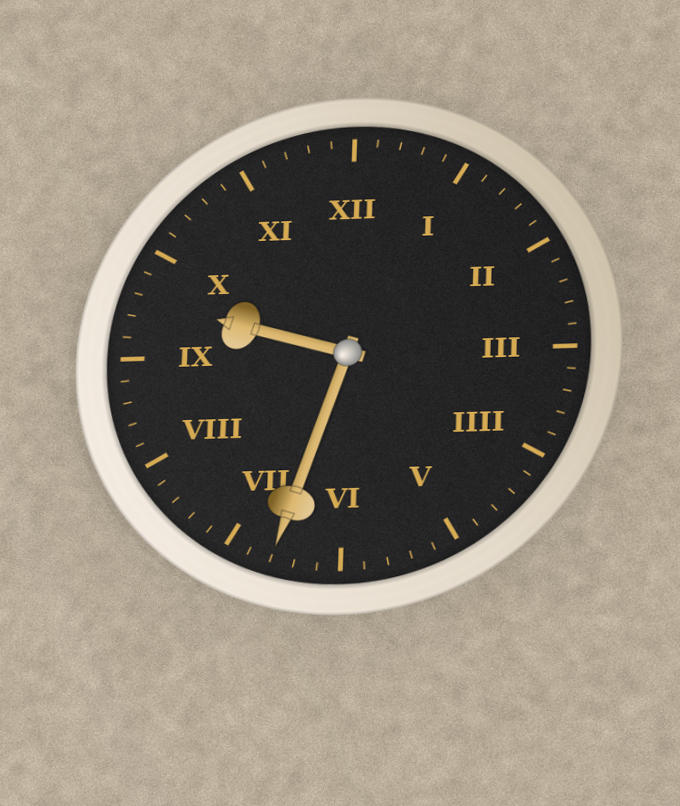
{"hour": 9, "minute": 33}
